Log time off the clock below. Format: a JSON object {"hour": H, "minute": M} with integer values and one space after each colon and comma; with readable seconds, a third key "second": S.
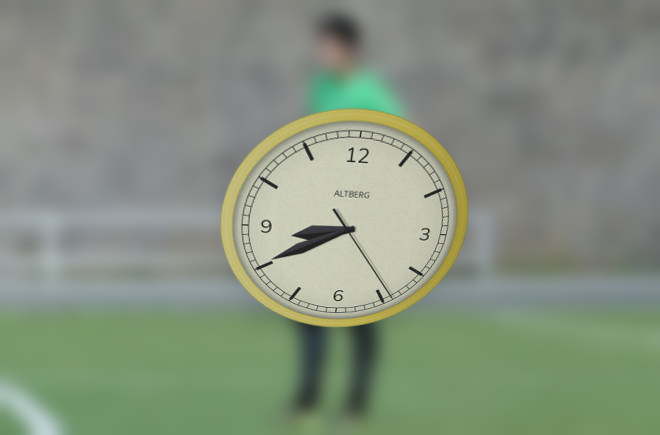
{"hour": 8, "minute": 40, "second": 24}
